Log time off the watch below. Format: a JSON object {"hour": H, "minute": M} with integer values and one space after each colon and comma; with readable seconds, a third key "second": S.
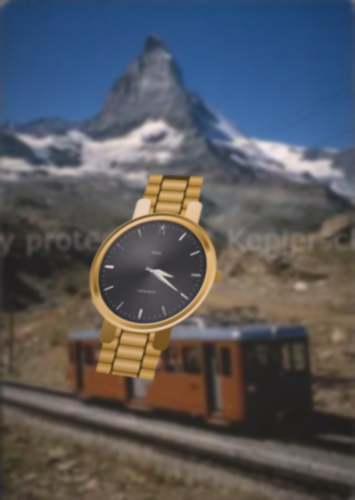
{"hour": 3, "minute": 20}
